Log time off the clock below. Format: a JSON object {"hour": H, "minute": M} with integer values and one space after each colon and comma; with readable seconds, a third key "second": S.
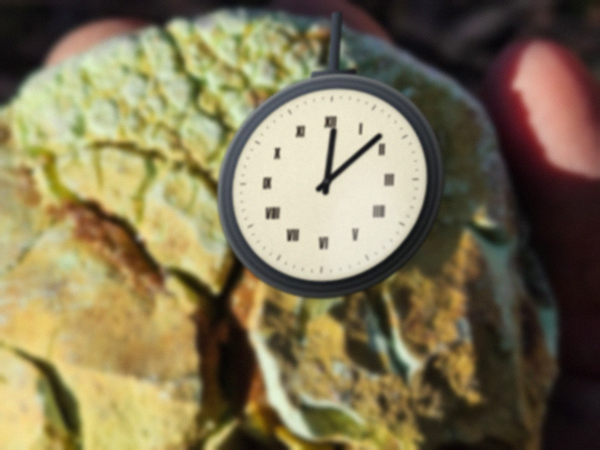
{"hour": 12, "minute": 8}
